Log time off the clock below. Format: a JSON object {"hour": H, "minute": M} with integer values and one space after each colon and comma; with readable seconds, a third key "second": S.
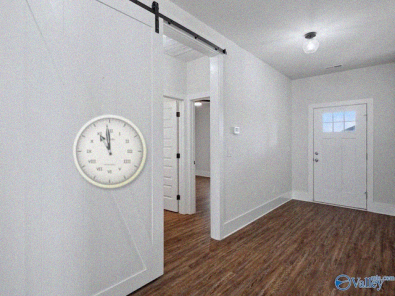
{"hour": 10, "minute": 59}
